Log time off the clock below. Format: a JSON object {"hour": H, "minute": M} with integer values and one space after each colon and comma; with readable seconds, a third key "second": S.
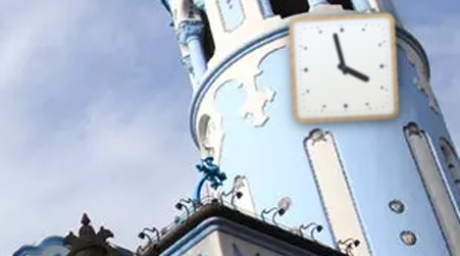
{"hour": 3, "minute": 58}
